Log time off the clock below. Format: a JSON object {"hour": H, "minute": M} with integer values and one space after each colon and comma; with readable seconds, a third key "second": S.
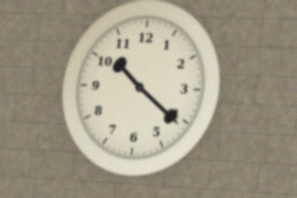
{"hour": 10, "minute": 21}
